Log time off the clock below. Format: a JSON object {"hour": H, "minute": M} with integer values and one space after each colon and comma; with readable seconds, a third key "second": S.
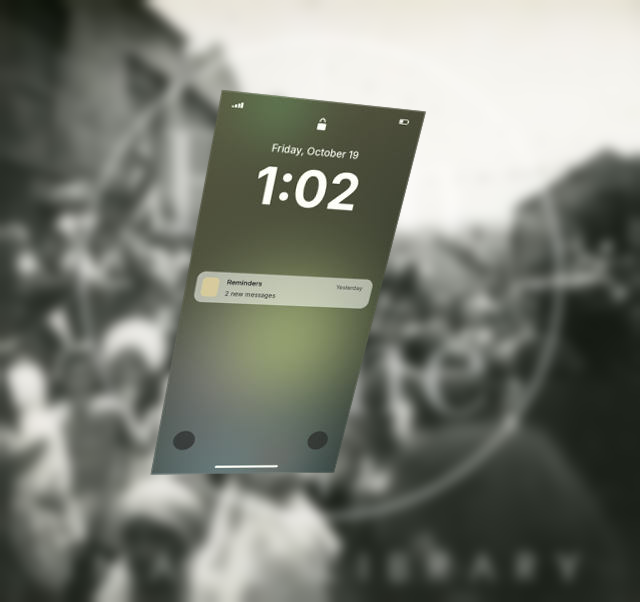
{"hour": 1, "minute": 2}
